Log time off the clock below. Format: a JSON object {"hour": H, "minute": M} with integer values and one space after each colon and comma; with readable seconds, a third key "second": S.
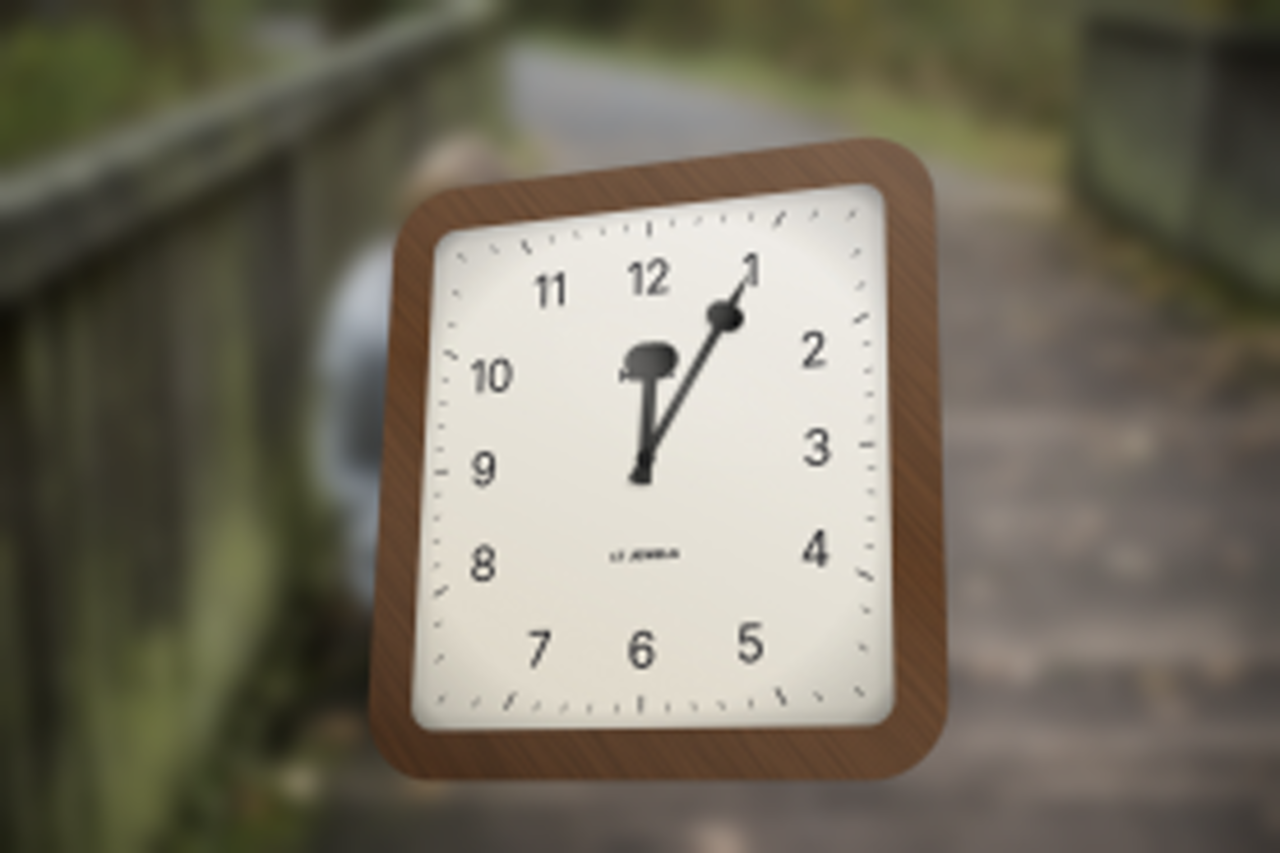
{"hour": 12, "minute": 5}
